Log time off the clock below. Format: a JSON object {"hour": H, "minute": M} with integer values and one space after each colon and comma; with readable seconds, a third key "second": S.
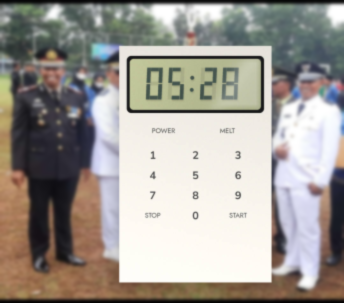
{"hour": 5, "minute": 28}
